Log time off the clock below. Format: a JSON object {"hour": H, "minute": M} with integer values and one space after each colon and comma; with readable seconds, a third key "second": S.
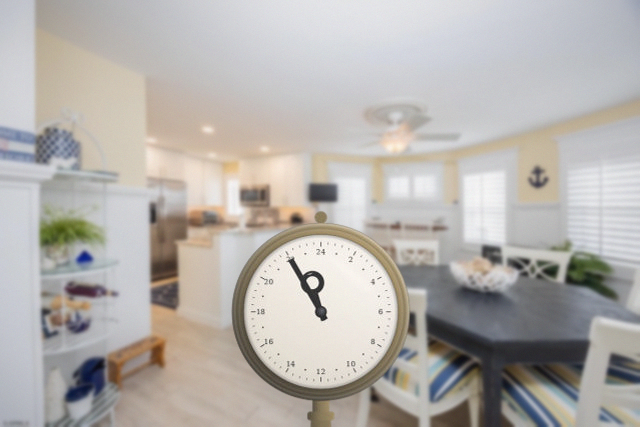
{"hour": 22, "minute": 55}
